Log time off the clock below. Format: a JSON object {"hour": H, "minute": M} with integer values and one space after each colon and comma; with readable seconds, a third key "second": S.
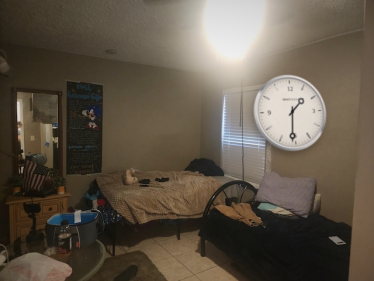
{"hour": 1, "minute": 31}
